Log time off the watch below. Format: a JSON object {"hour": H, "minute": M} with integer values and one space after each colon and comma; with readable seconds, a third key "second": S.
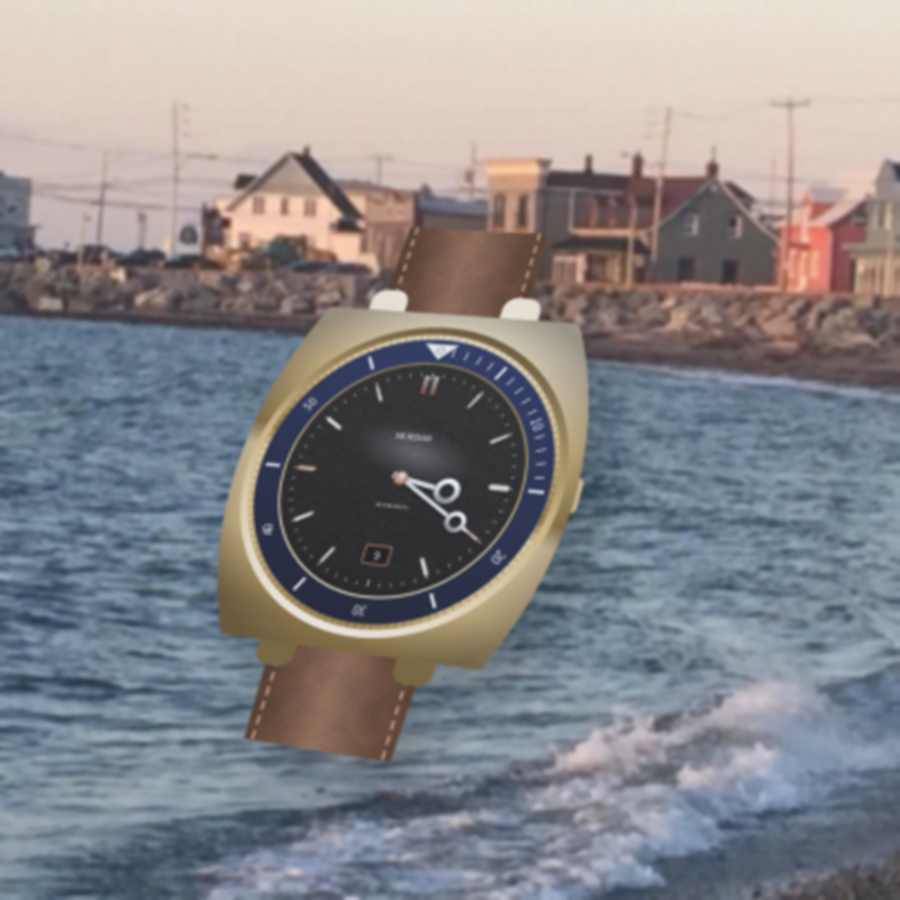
{"hour": 3, "minute": 20}
